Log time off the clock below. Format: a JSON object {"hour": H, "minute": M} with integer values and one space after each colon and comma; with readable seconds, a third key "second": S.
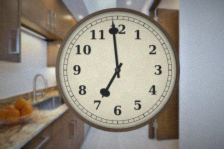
{"hour": 6, "minute": 59}
